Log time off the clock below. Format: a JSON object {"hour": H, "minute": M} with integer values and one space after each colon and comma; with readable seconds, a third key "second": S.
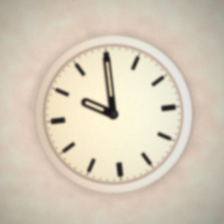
{"hour": 10, "minute": 0}
